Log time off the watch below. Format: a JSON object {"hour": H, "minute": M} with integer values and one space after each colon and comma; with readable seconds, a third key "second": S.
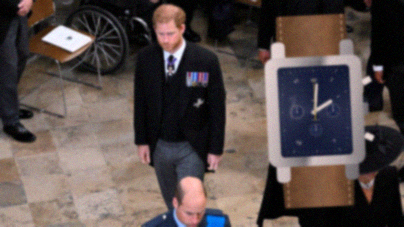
{"hour": 2, "minute": 1}
